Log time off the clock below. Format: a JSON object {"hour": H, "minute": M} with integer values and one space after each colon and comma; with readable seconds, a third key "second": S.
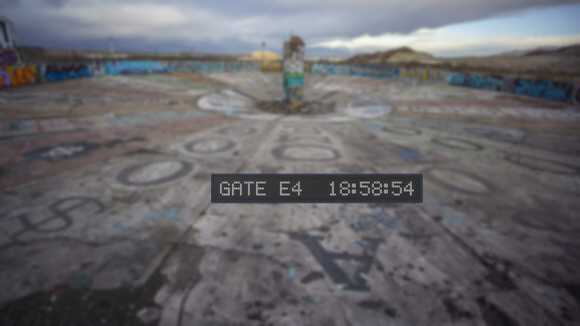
{"hour": 18, "minute": 58, "second": 54}
